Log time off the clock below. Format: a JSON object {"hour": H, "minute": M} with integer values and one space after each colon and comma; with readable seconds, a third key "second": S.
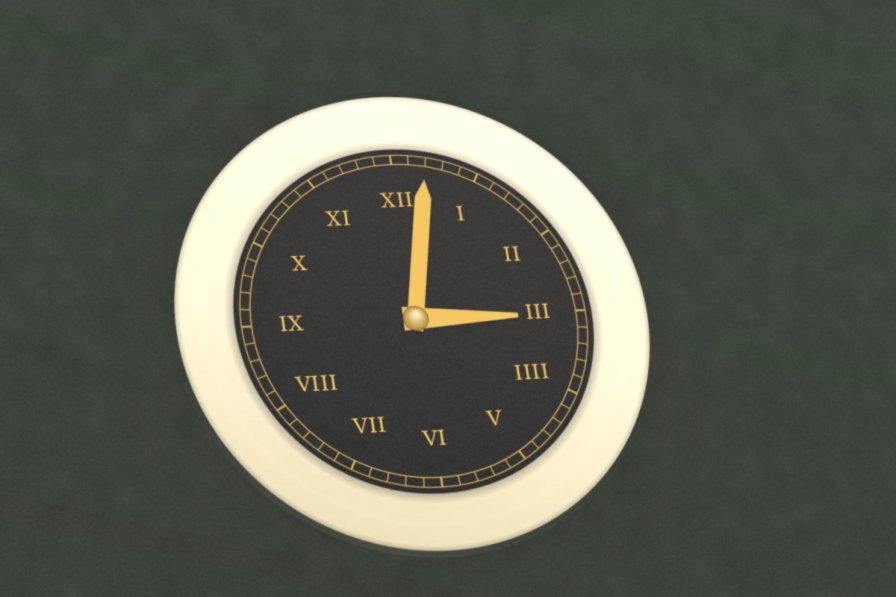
{"hour": 3, "minute": 2}
